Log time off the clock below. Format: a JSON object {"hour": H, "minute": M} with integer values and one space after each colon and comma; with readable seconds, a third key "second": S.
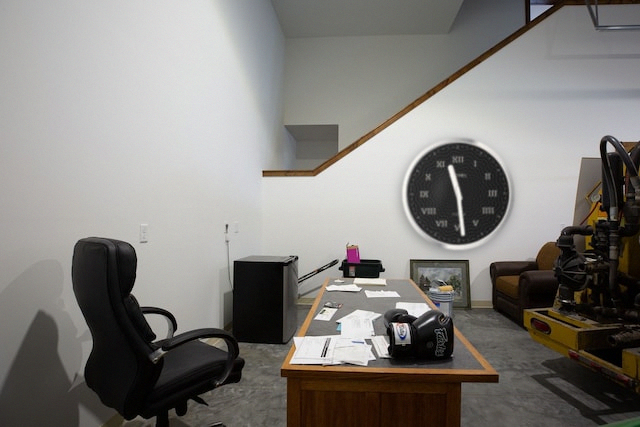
{"hour": 11, "minute": 29}
